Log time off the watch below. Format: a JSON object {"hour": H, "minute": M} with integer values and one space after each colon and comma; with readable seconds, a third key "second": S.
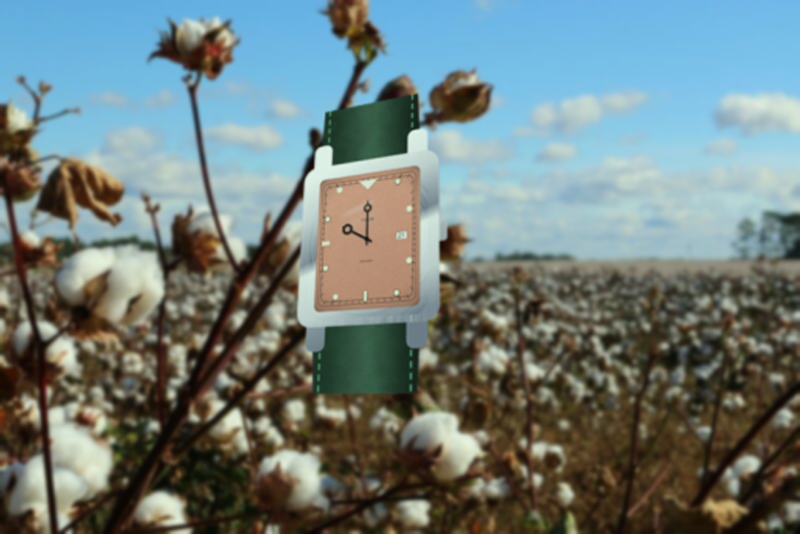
{"hour": 10, "minute": 0}
